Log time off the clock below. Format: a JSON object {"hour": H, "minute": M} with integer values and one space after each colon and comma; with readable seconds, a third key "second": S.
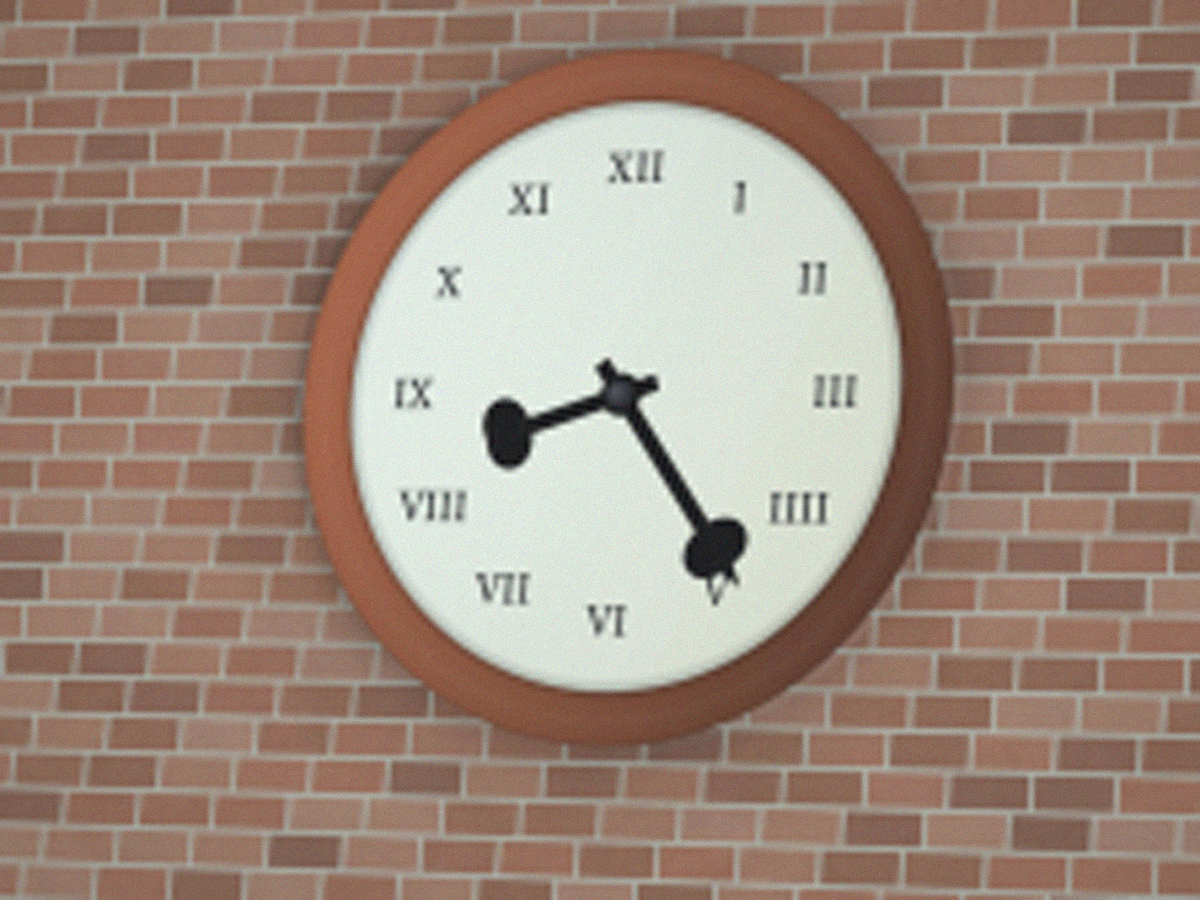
{"hour": 8, "minute": 24}
